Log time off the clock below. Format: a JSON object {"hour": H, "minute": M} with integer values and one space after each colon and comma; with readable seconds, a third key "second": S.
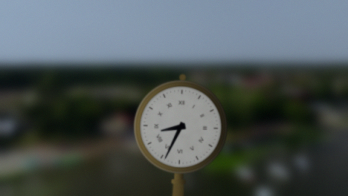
{"hour": 8, "minute": 34}
